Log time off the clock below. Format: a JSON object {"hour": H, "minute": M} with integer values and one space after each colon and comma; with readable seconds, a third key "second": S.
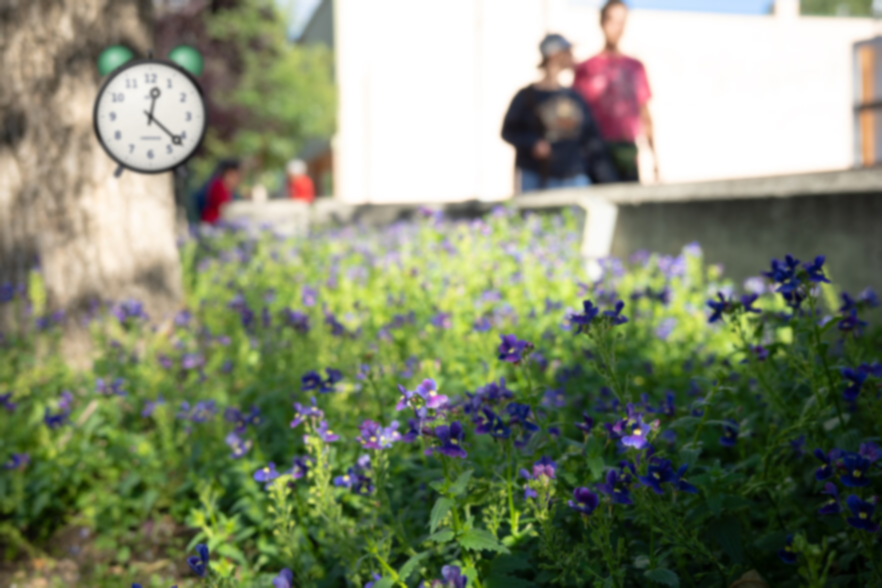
{"hour": 12, "minute": 22}
